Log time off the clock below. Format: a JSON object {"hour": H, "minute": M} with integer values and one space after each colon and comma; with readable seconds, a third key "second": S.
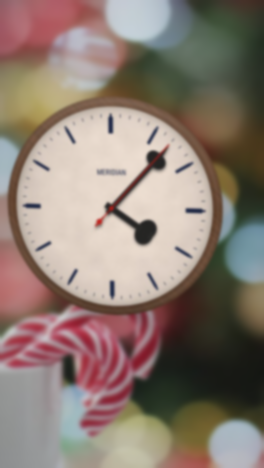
{"hour": 4, "minute": 7, "second": 7}
